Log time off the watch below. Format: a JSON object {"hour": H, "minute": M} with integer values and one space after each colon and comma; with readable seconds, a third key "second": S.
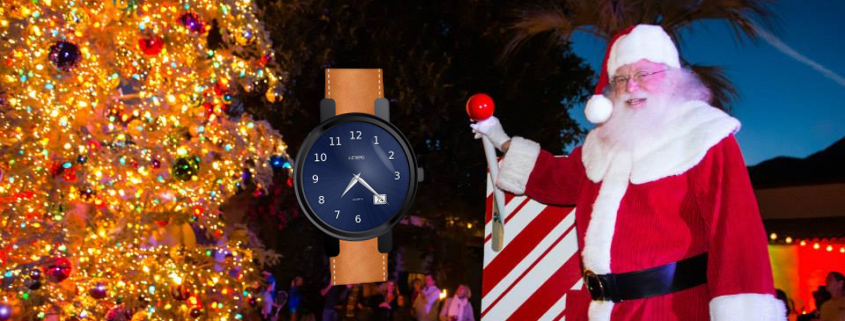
{"hour": 7, "minute": 22}
